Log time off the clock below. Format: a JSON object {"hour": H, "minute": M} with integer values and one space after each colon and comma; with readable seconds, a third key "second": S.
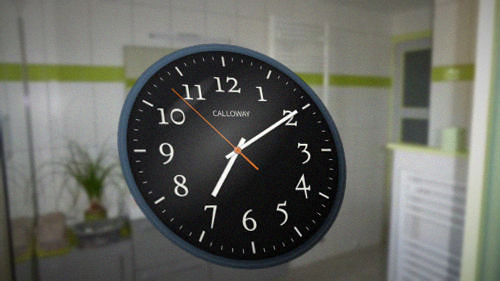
{"hour": 7, "minute": 9, "second": 53}
